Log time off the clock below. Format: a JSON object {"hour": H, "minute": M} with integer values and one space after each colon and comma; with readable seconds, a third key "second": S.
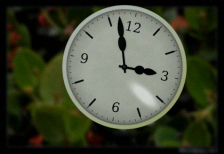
{"hour": 2, "minute": 57}
